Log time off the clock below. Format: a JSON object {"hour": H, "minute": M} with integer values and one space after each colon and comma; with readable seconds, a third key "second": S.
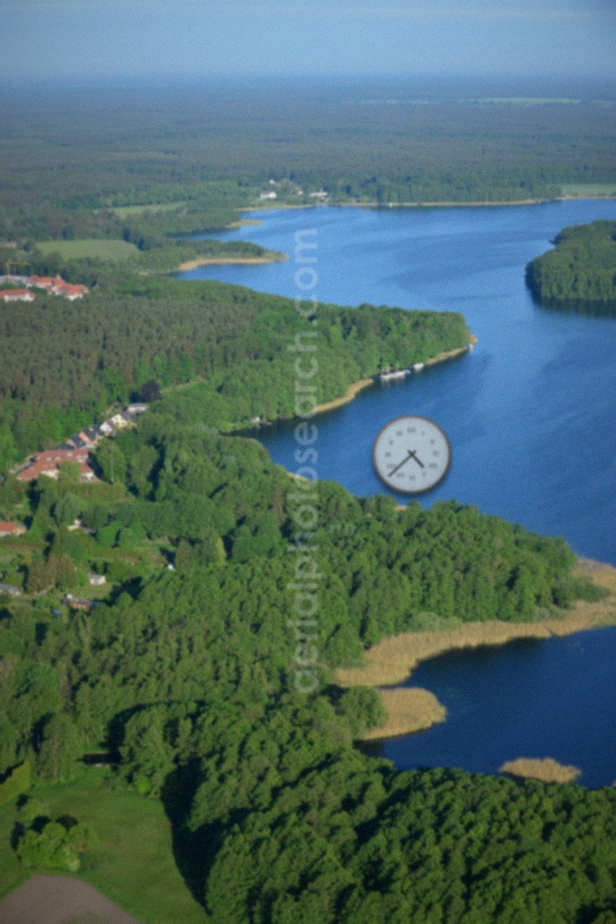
{"hour": 4, "minute": 38}
